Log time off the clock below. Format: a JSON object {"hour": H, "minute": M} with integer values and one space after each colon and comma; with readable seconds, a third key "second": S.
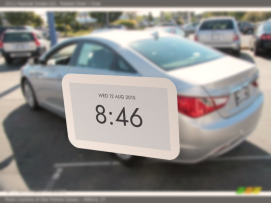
{"hour": 8, "minute": 46}
